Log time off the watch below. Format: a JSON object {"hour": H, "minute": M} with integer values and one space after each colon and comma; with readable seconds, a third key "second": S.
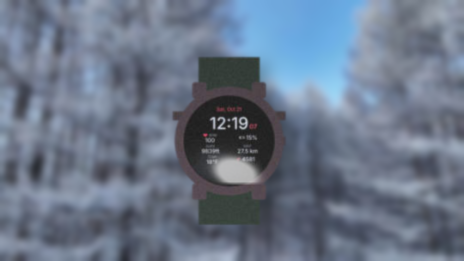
{"hour": 12, "minute": 19}
